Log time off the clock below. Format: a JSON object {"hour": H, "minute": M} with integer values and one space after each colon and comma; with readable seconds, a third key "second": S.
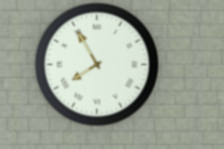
{"hour": 7, "minute": 55}
